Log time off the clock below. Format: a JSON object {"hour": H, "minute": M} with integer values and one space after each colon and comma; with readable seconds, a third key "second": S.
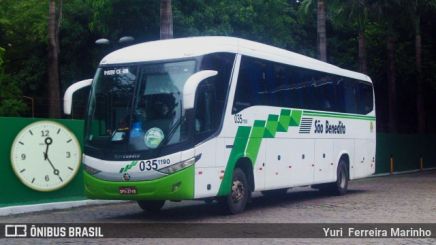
{"hour": 12, "minute": 25}
